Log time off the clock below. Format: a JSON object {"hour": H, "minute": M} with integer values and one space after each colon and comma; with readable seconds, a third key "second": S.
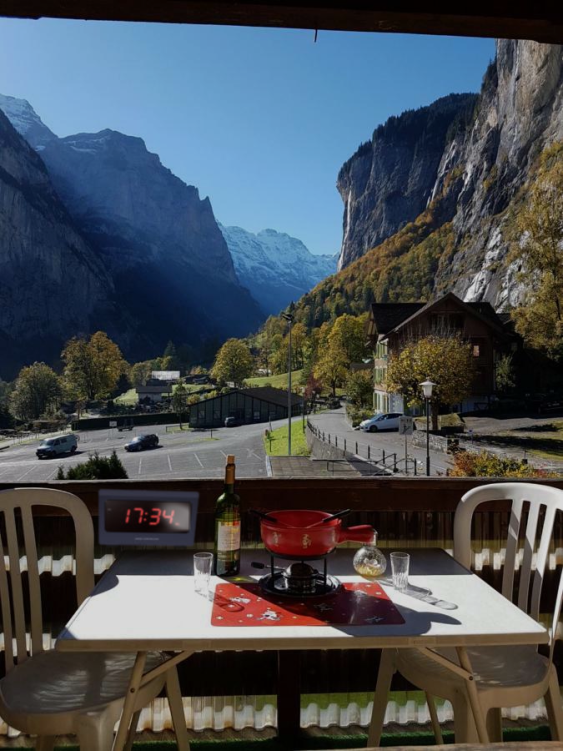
{"hour": 17, "minute": 34}
